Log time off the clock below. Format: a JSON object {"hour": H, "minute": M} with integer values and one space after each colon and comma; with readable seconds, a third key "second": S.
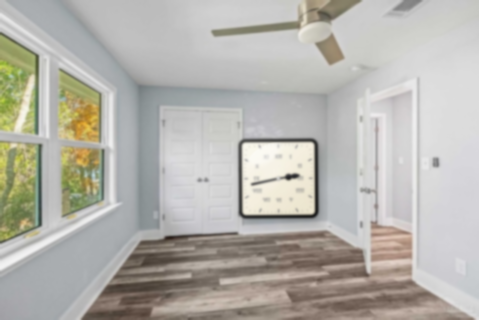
{"hour": 2, "minute": 43}
